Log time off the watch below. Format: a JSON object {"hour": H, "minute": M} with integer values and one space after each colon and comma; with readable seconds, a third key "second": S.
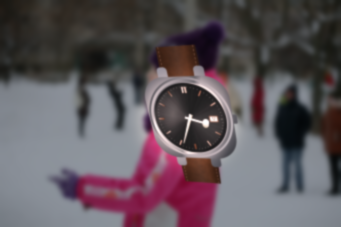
{"hour": 3, "minute": 34}
